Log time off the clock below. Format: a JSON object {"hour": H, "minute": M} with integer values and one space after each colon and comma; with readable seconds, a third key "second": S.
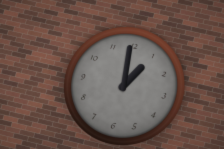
{"hour": 12, "minute": 59}
